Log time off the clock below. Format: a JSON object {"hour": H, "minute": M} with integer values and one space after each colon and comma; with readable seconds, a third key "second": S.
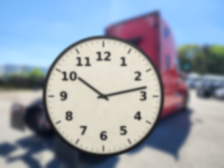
{"hour": 10, "minute": 13}
